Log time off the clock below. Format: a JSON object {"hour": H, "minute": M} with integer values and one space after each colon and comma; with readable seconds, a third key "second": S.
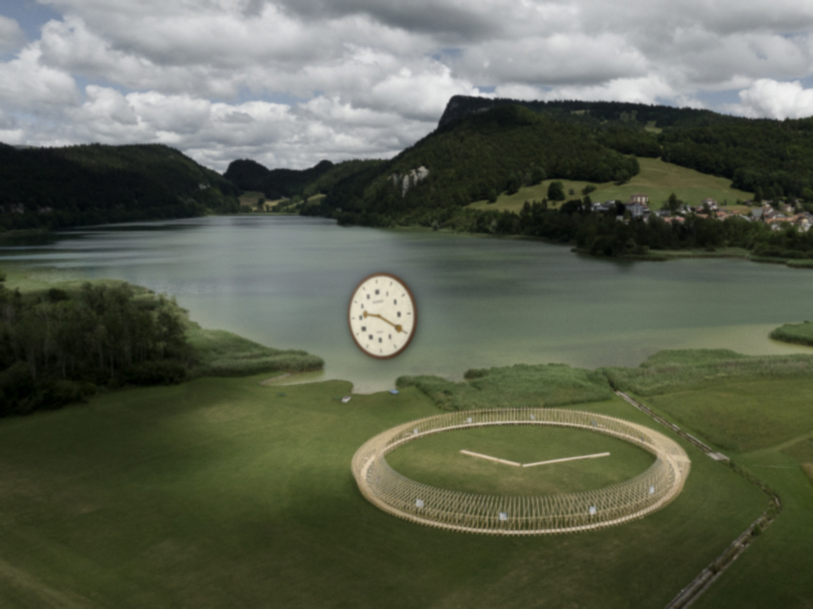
{"hour": 9, "minute": 20}
